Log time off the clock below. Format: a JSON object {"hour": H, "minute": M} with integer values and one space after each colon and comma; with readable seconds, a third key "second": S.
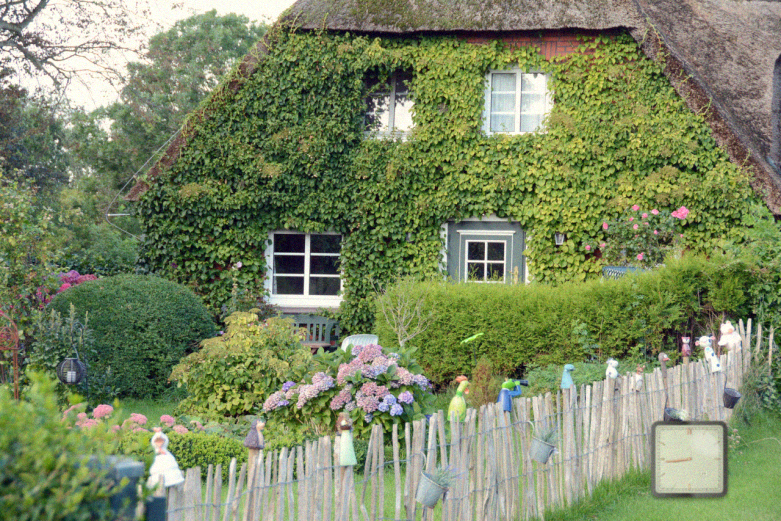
{"hour": 8, "minute": 44}
